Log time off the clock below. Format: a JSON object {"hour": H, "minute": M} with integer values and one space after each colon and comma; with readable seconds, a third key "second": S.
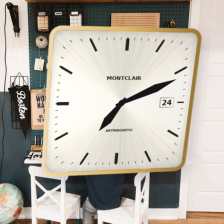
{"hour": 7, "minute": 11}
